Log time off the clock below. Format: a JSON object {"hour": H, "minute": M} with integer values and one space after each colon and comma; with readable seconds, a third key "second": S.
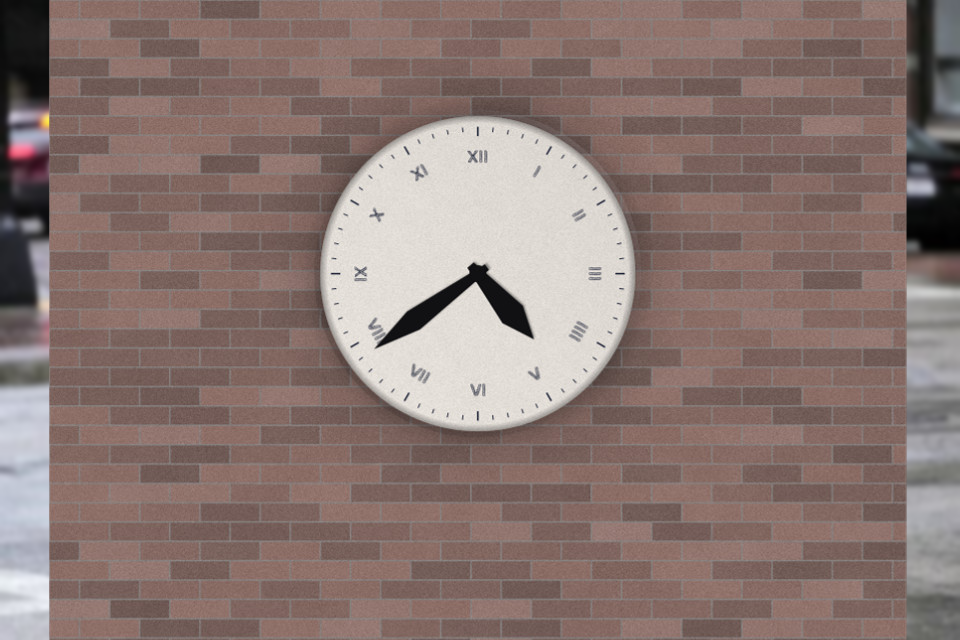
{"hour": 4, "minute": 39}
